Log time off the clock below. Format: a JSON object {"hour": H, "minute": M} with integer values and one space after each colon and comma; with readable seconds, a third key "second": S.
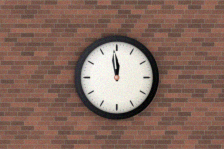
{"hour": 11, "minute": 59}
